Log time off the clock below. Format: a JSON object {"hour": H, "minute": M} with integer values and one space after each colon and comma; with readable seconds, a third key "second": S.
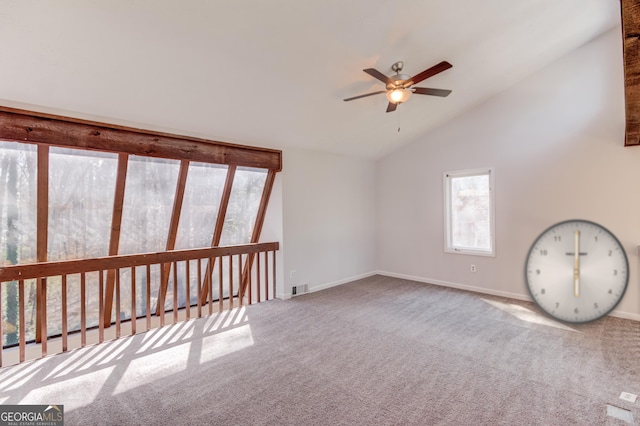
{"hour": 6, "minute": 0}
